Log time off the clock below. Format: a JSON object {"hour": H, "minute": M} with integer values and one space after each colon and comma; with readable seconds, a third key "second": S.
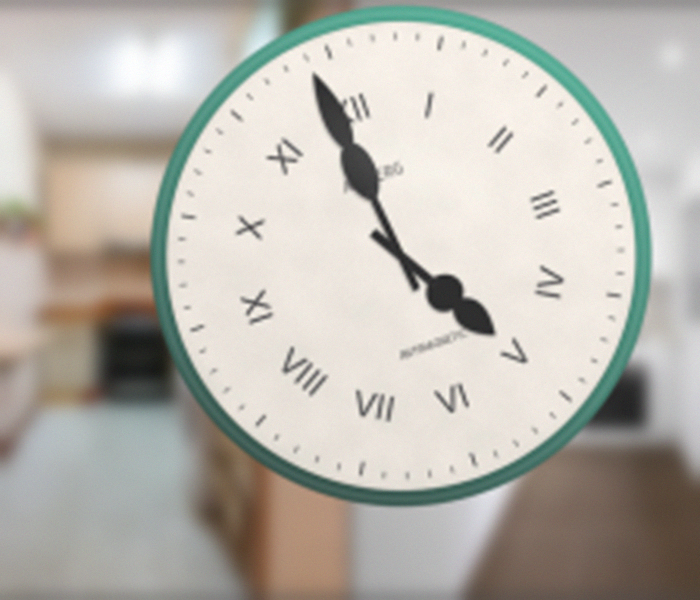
{"hour": 4, "minute": 59}
